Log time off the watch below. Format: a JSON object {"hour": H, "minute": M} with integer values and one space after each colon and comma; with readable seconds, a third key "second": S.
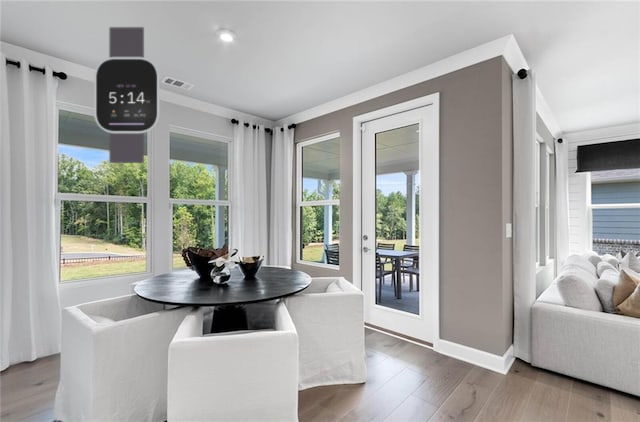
{"hour": 5, "minute": 14}
